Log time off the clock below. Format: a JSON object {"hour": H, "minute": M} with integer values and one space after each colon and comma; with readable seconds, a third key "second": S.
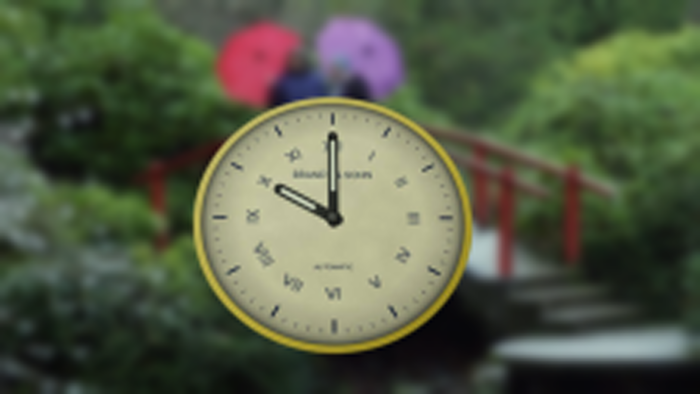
{"hour": 10, "minute": 0}
